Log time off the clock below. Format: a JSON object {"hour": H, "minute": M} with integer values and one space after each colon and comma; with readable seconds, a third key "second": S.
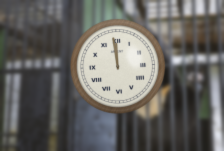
{"hour": 11, "minute": 59}
